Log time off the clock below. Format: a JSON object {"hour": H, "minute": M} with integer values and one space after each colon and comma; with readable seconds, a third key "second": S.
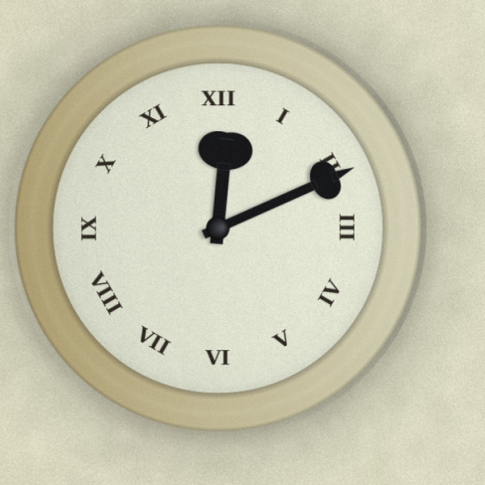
{"hour": 12, "minute": 11}
